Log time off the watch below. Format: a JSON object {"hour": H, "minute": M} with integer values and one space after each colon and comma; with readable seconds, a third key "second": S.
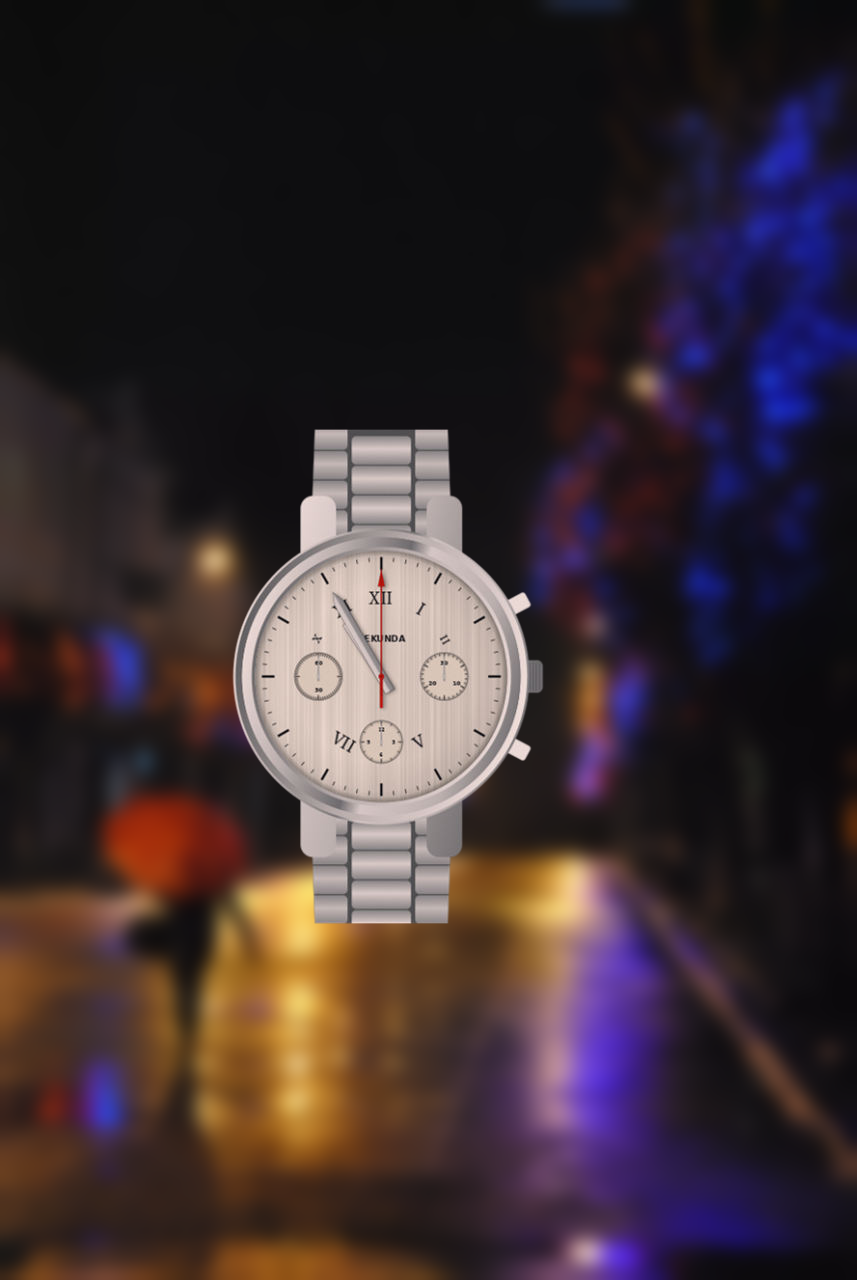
{"hour": 10, "minute": 55}
